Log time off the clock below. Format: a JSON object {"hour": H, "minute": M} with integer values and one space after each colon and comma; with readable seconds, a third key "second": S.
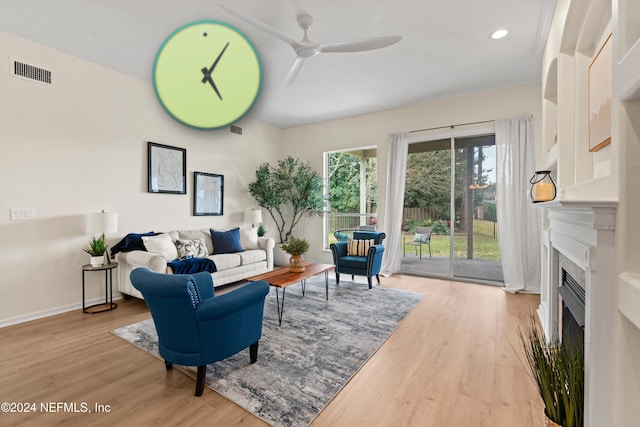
{"hour": 5, "minute": 6}
